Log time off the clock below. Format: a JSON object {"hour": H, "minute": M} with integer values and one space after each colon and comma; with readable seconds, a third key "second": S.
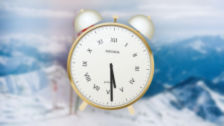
{"hour": 5, "minute": 29}
